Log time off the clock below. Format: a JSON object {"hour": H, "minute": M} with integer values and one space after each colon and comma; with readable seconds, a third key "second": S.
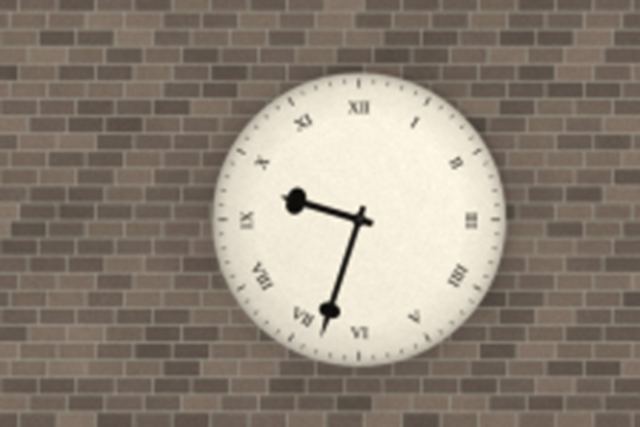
{"hour": 9, "minute": 33}
